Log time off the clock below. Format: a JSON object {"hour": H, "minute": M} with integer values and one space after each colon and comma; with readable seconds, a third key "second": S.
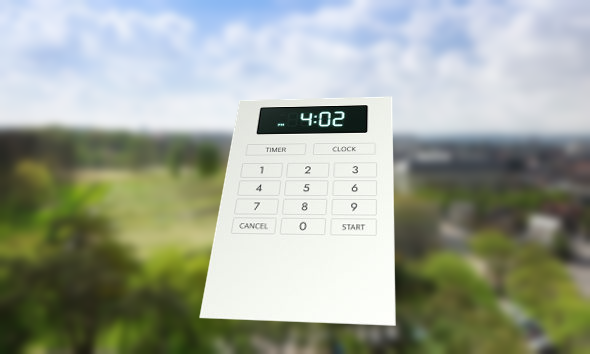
{"hour": 4, "minute": 2}
